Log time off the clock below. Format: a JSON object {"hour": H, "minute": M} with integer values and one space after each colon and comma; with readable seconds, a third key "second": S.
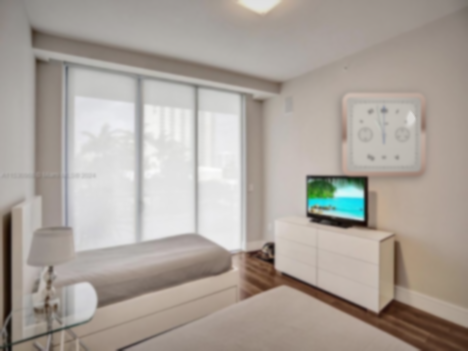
{"hour": 10, "minute": 58}
